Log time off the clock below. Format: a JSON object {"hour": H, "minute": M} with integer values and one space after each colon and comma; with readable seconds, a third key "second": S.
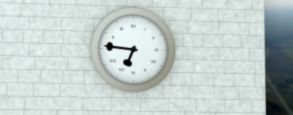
{"hour": 6, "minute": 46}
